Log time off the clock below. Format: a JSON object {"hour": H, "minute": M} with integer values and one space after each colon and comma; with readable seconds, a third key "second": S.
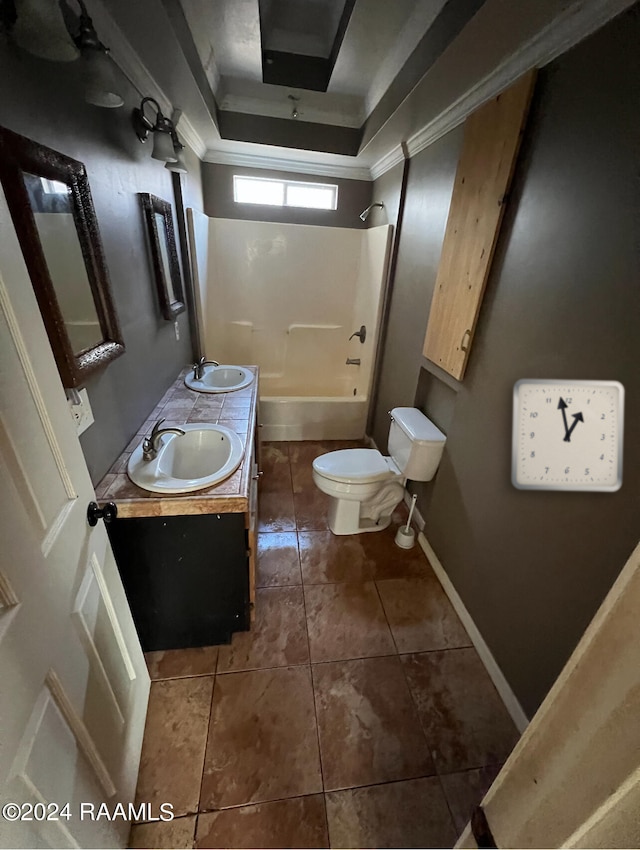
{"hour": 12, "minute": 58}
